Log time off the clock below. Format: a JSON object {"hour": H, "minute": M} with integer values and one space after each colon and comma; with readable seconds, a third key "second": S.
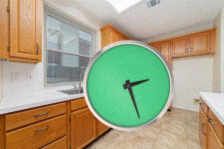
{"hour": 2, "minute": 27}
